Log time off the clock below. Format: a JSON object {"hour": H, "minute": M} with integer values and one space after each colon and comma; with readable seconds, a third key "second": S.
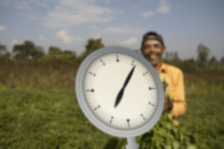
{"hour": 7, "minute": 6}
